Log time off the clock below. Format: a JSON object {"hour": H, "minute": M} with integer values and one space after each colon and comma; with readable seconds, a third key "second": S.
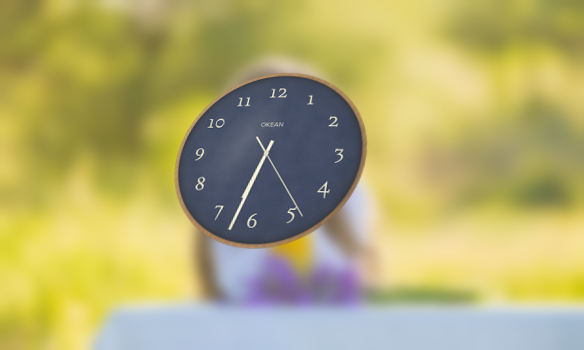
{"hour": 6, "minute": 32, "second": 24}
